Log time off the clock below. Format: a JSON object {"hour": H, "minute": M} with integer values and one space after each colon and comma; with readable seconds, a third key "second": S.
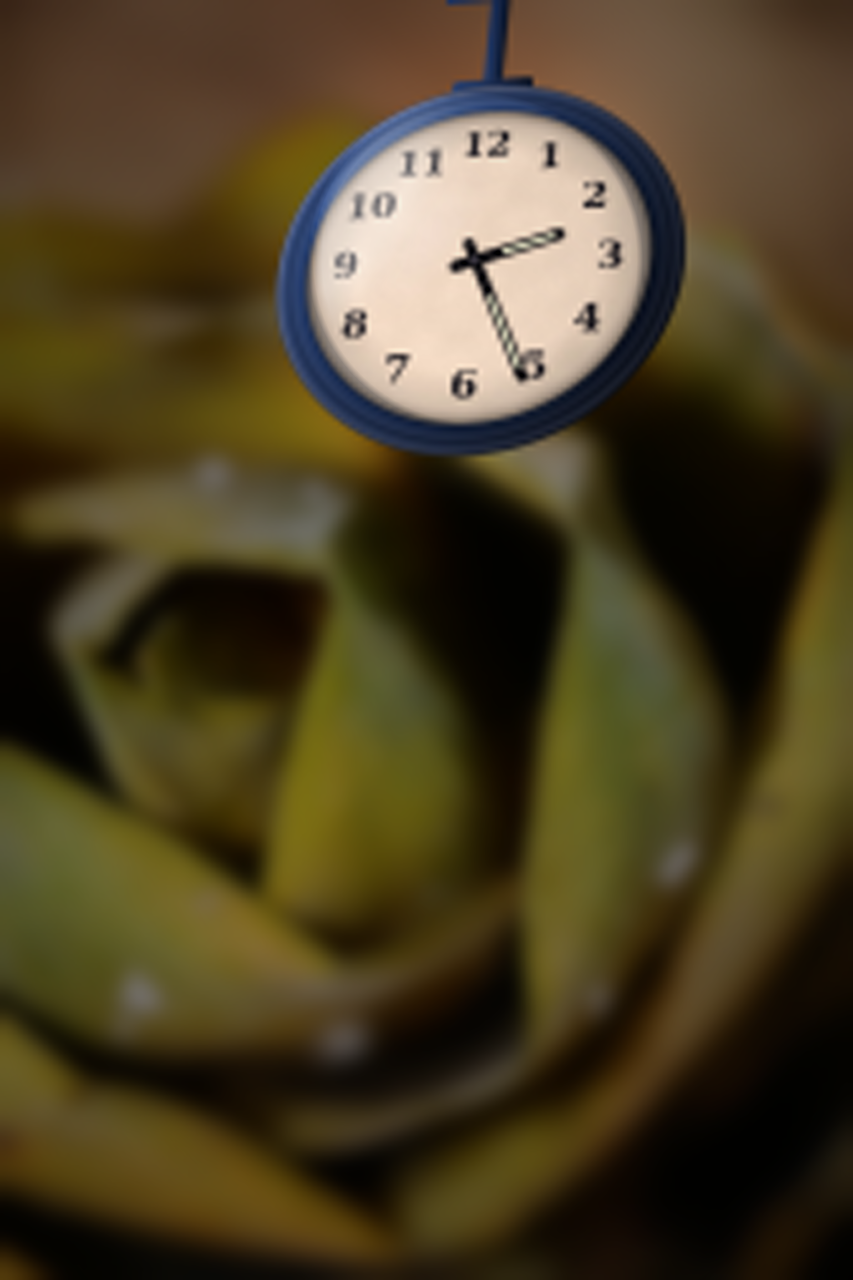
{"hour": 2, "minute": 26}
